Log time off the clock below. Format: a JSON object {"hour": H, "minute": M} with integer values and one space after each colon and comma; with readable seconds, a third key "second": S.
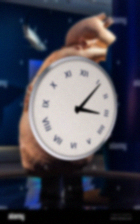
{"hour": 3, "minute": 6}
